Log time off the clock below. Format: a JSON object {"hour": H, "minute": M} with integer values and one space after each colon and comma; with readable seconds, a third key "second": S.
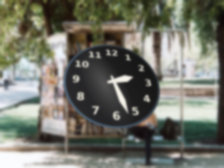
{"hour": 2, "minute": 27}
